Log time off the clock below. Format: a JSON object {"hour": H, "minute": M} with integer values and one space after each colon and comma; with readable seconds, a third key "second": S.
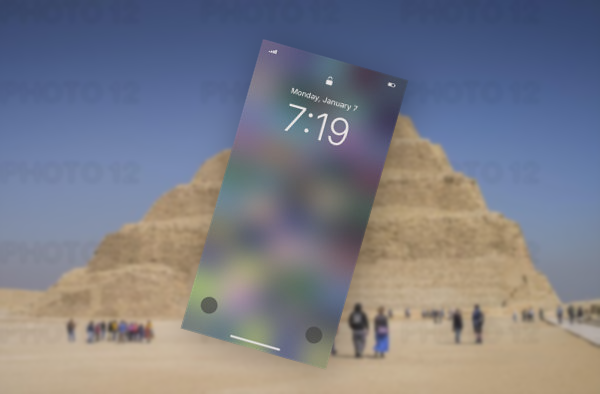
{"hour": 7, "minute": 19}
